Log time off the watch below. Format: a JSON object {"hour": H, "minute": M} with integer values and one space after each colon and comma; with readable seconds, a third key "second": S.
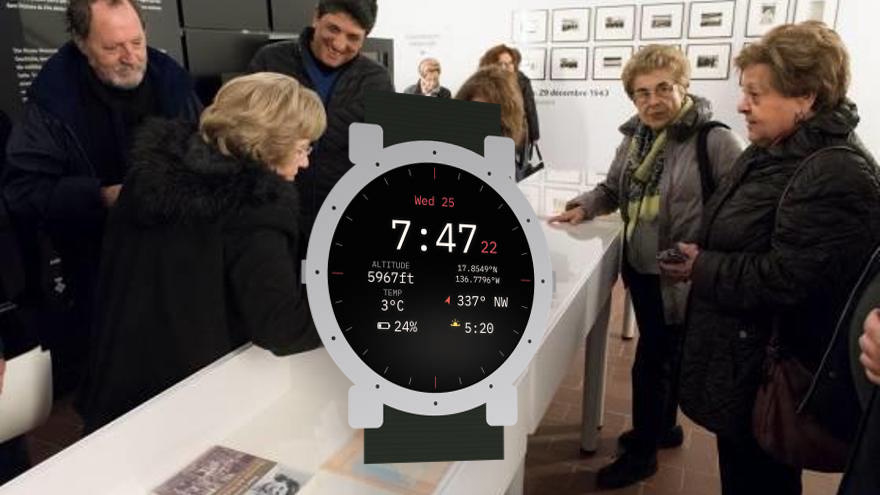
{"hour": 7, "minute": 47, "second": 22}
